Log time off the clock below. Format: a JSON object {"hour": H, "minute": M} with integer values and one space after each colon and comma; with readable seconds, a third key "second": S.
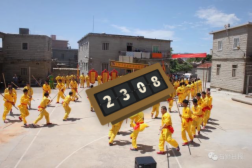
{"hour": 23, "minute": 8}
